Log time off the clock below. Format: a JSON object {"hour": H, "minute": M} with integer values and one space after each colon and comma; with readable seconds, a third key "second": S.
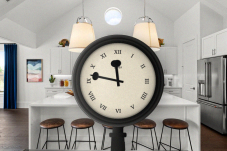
{"hour": 11, "minute": 47}
